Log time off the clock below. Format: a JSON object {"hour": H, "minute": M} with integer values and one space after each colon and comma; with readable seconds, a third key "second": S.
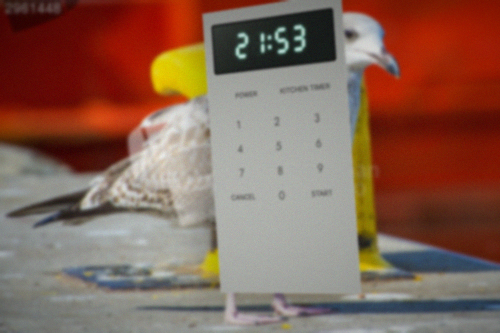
{"hour": 21, "minute": 53}
